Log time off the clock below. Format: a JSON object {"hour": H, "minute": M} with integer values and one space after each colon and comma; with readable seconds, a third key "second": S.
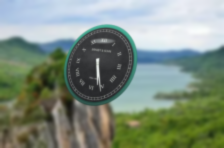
{"hour": 5, "minute": 26}
